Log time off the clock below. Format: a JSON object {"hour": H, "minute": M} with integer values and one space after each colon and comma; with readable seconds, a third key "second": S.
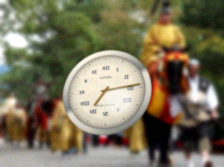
{"hour": 7, "minute": 14}
